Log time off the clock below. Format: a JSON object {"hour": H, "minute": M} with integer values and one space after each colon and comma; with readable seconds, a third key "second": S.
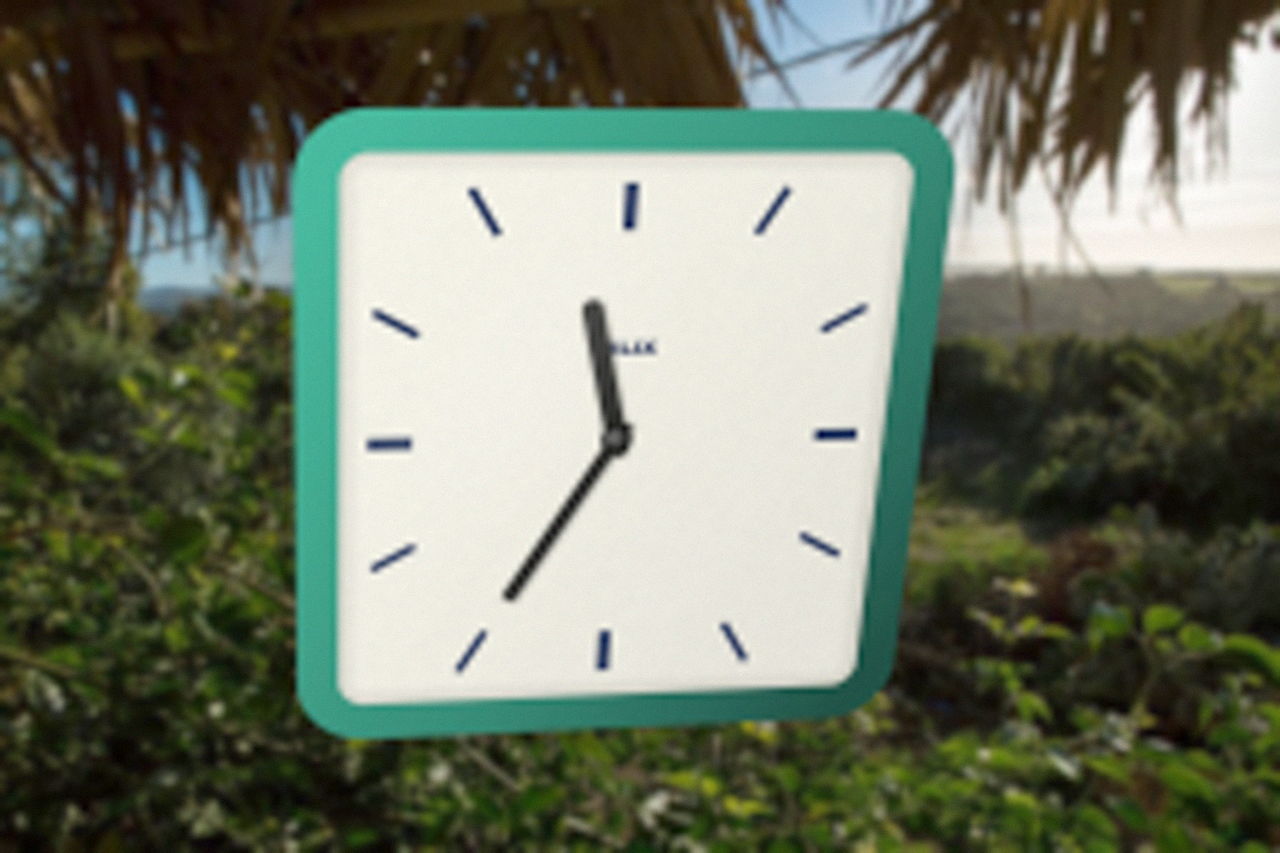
{"hour": 11, "minute": 35}
